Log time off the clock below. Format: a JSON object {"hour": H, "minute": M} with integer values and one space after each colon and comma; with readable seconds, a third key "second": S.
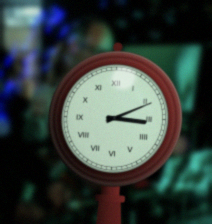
{"hour": 3, "minute": 11}
